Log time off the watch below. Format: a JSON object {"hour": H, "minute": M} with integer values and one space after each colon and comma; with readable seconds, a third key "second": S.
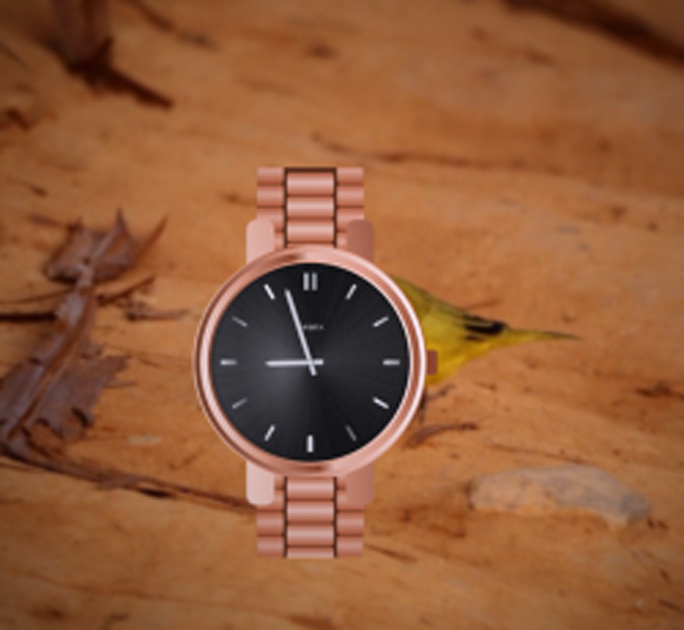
{"hour": 8, "minute": 57}
